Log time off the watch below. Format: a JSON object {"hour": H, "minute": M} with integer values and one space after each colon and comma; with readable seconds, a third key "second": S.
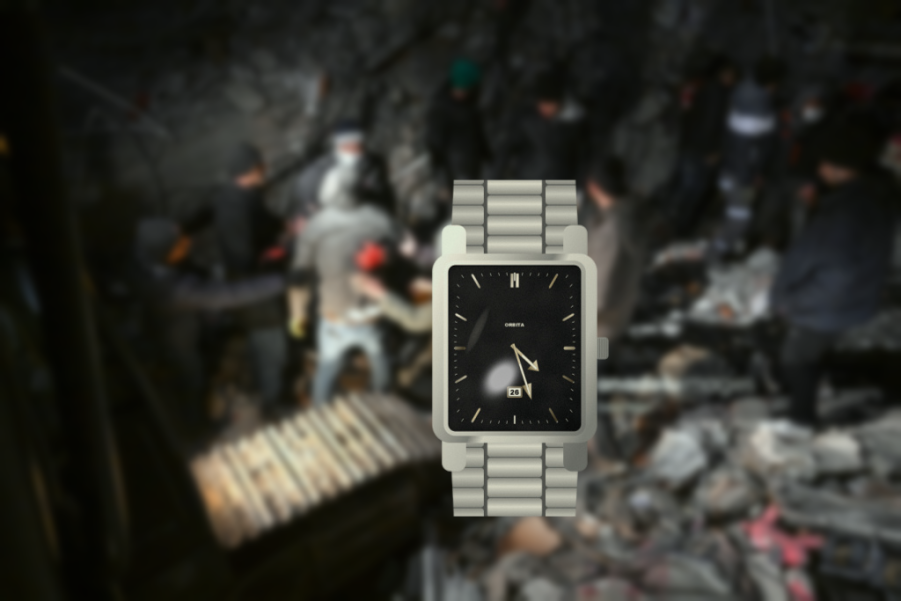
{"hour": 4, "minute": 27}
